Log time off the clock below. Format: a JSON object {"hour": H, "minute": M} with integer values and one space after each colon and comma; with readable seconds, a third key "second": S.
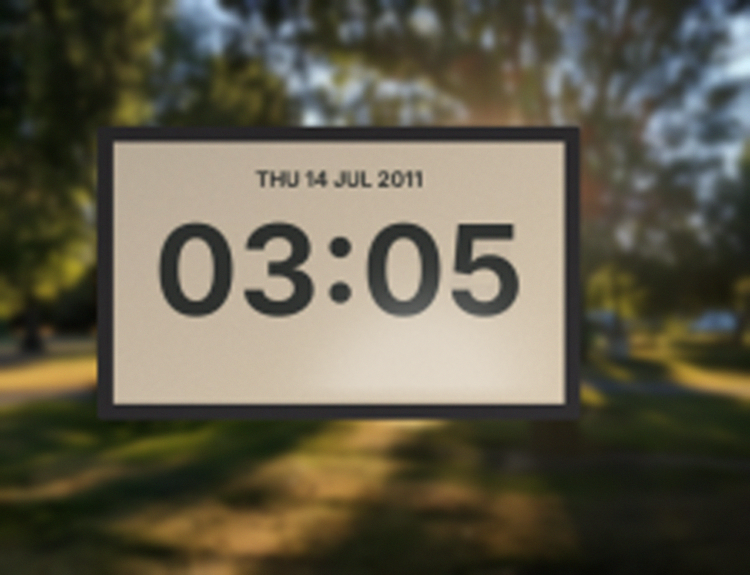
{"hour": 3, "minute": 5}
